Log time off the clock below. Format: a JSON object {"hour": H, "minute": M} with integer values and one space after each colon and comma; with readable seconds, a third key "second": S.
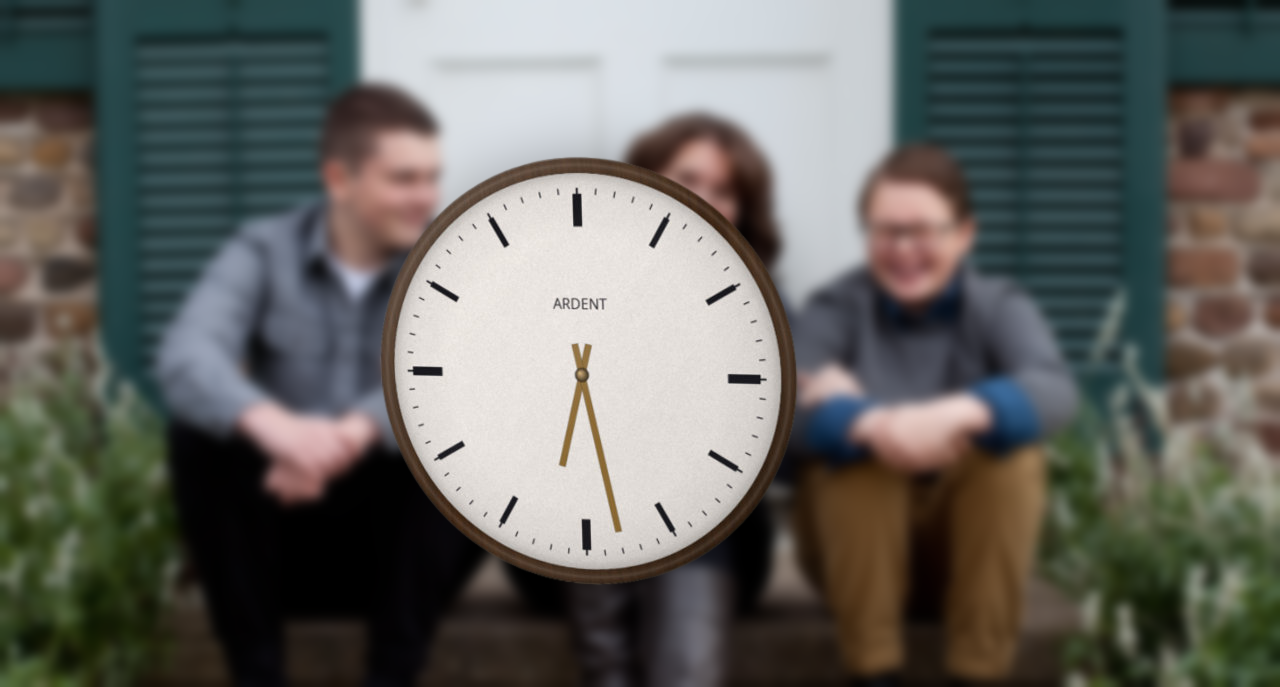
{"hour": 6, "minute": 28}
